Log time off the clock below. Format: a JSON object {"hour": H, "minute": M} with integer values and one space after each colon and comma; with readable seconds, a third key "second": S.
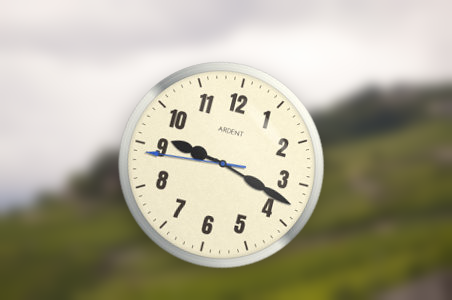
{"hour": 9, "minute": 17, "second": 44}
